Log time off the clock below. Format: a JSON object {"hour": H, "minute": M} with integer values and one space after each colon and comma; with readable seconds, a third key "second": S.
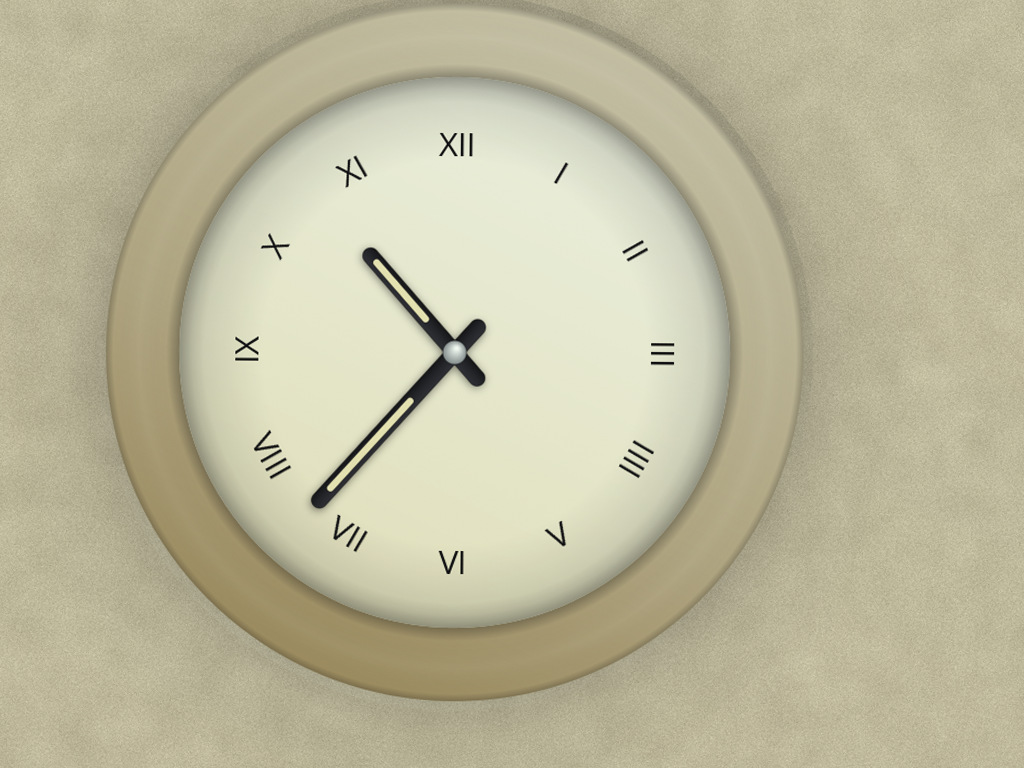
{"hour": 10, "minute": 37}
